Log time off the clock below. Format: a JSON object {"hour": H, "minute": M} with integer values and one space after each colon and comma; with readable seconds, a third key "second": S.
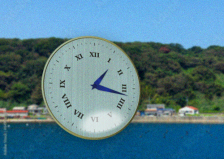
{"hour": 1, "minute": 17}
